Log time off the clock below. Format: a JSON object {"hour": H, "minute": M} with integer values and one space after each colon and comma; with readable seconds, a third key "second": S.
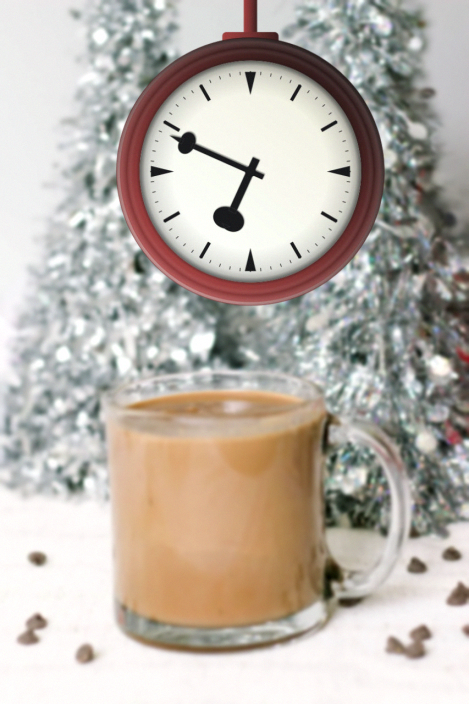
{"hour": 6, "minute": 49}
